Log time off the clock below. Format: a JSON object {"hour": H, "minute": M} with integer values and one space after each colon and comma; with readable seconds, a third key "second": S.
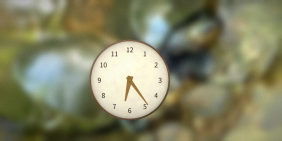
{"hour": 6, "minute": 24}
